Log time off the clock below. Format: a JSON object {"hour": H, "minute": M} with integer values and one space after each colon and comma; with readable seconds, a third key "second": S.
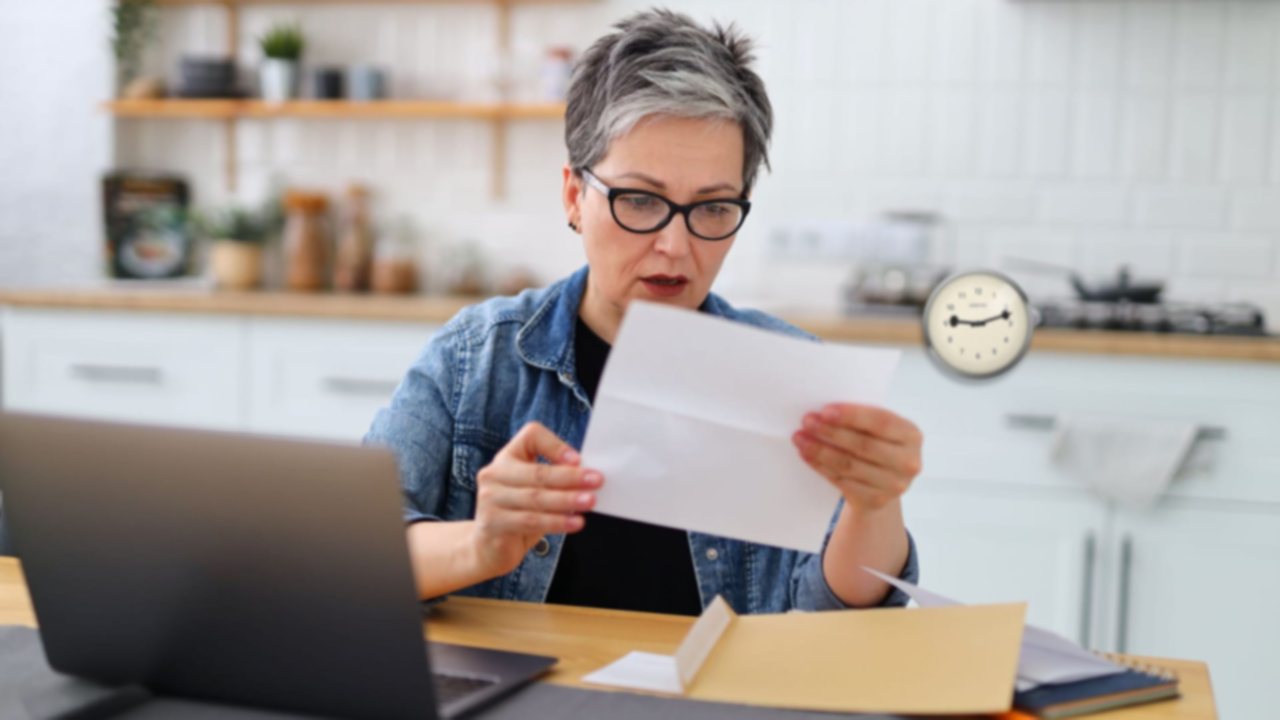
{"hour": 9, "minute": 12}
